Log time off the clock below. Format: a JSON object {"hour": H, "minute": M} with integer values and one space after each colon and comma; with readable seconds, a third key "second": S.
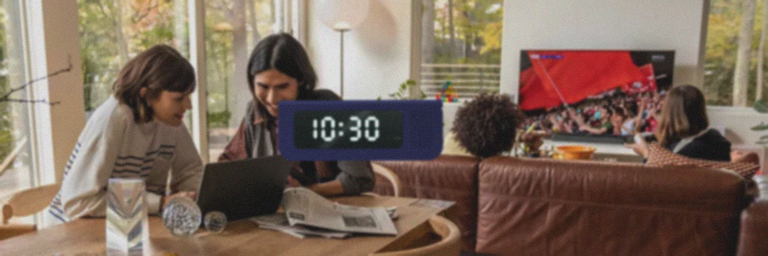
{"hour": 10, "minute": 30}
